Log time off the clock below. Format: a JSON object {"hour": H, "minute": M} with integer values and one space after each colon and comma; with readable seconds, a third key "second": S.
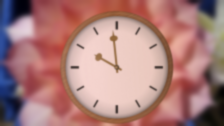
{"hour": 9, "minute": 59}
